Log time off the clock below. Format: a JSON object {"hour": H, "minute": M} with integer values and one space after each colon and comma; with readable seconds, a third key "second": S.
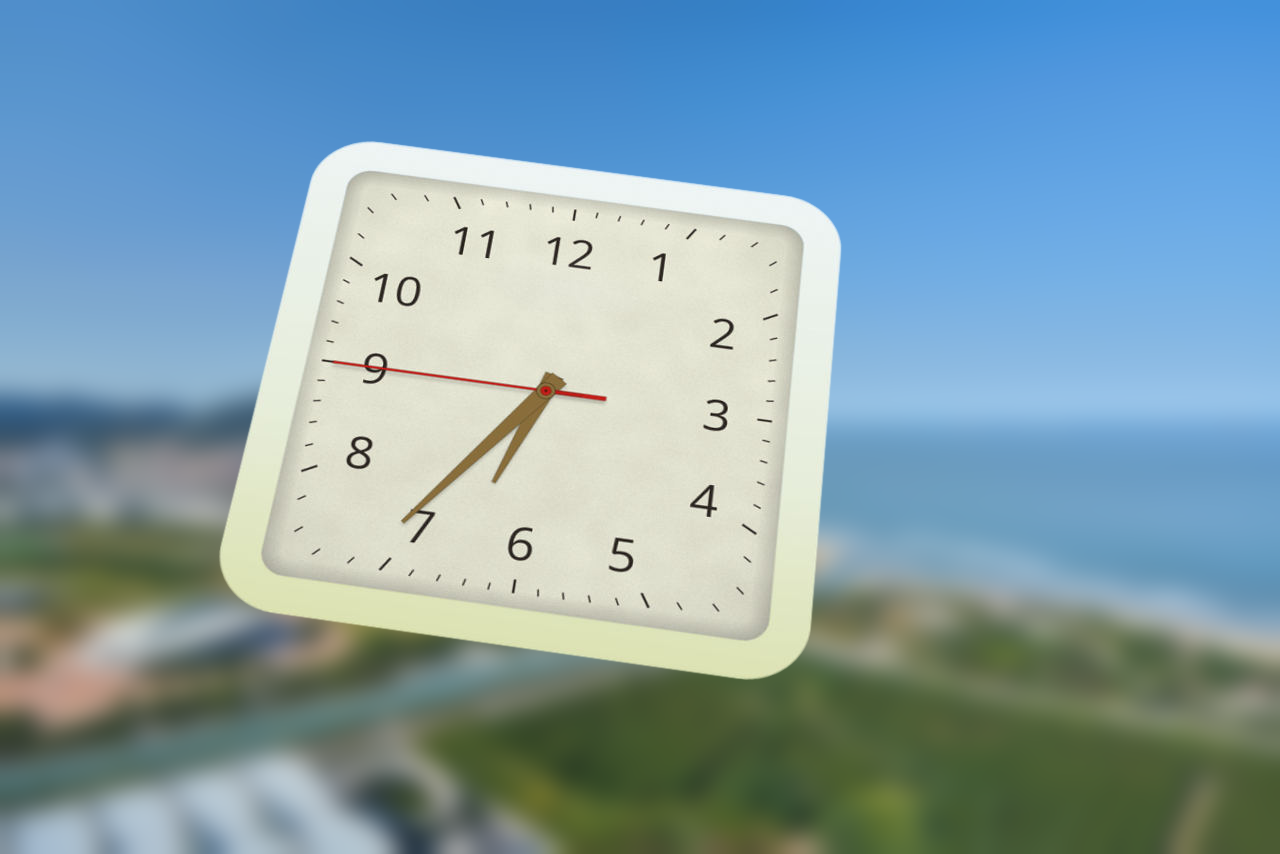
{"hour": 6, "minute": 35, "second": 45}
